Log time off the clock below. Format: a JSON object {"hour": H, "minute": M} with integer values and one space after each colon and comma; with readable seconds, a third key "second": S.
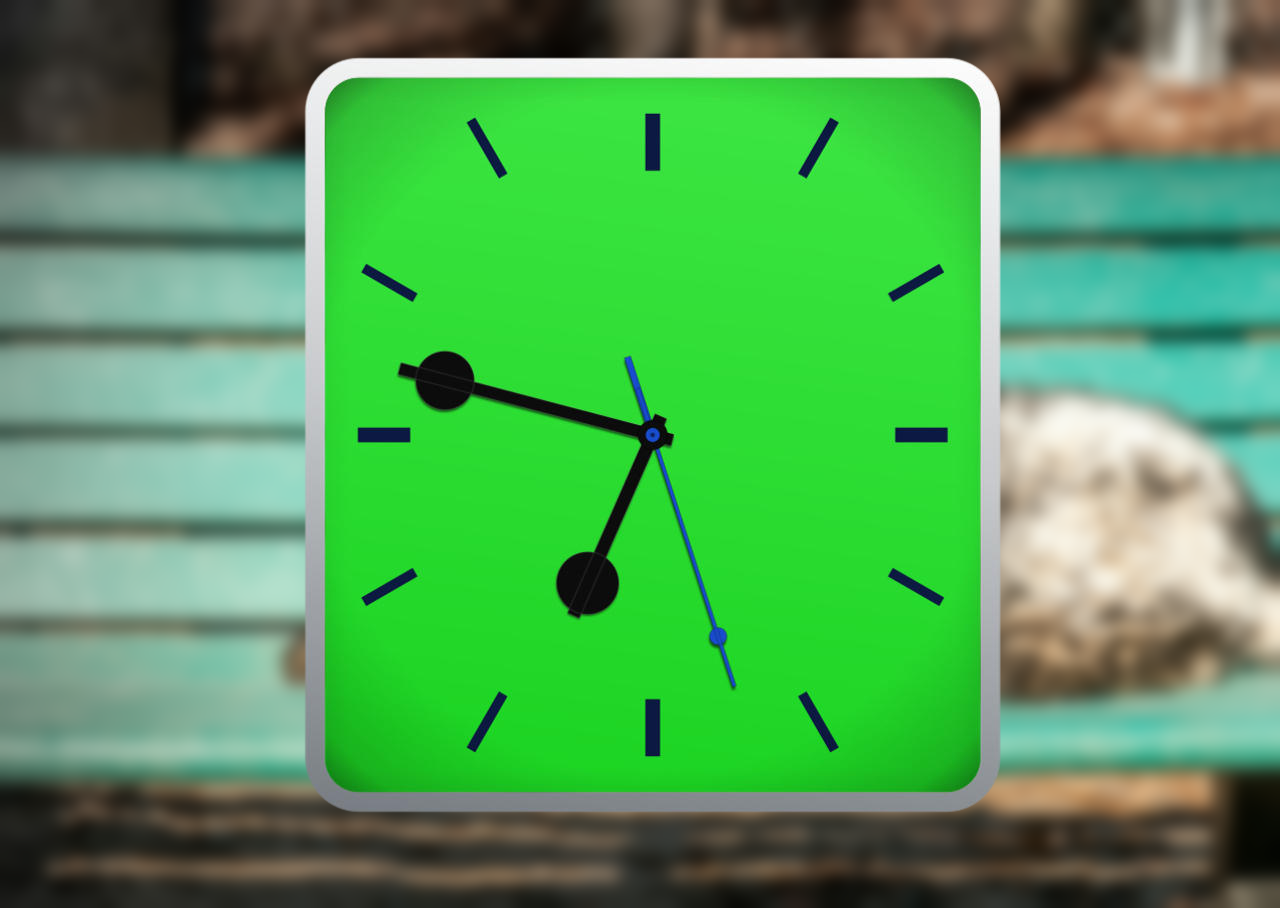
{"hour": 6, "minute": 47, "second": 27}
